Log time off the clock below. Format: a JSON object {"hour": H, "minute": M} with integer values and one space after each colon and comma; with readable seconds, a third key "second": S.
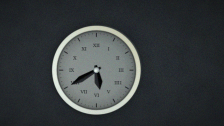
{"hour": 5, "minute": 40}
